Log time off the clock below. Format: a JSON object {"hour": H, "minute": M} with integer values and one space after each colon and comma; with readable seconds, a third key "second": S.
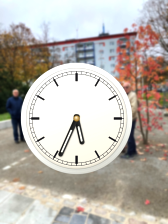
{"hour": 5, "minute": 34}
